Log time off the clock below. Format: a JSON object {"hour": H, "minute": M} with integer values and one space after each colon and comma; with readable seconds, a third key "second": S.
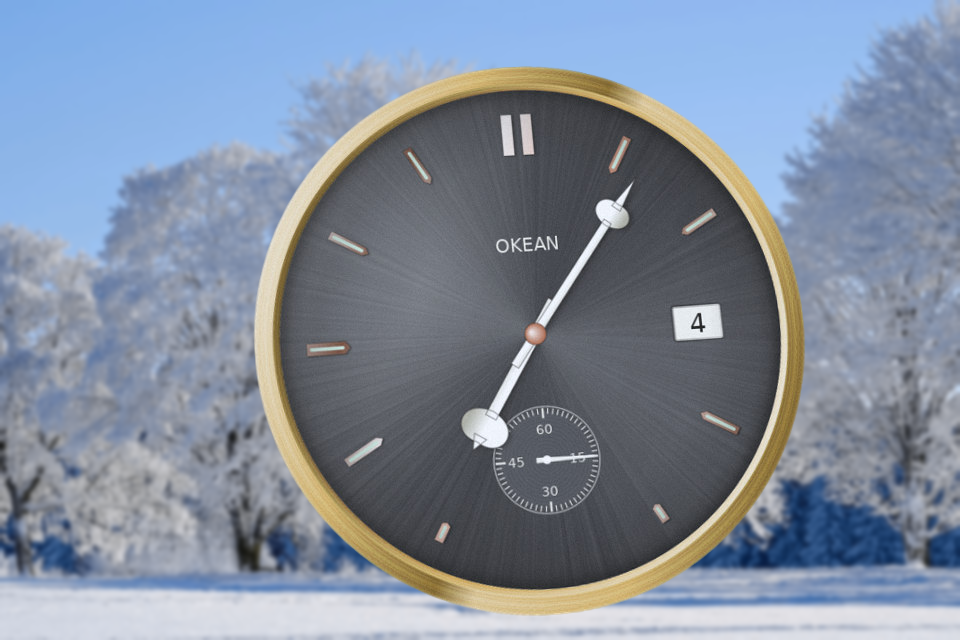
{"hour": 7, "minute": 6, "second": 15}
